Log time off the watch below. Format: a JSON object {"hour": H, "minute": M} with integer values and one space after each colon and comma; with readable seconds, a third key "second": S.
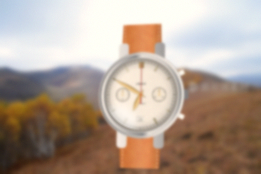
{"hour": 6, "minute": 50}
